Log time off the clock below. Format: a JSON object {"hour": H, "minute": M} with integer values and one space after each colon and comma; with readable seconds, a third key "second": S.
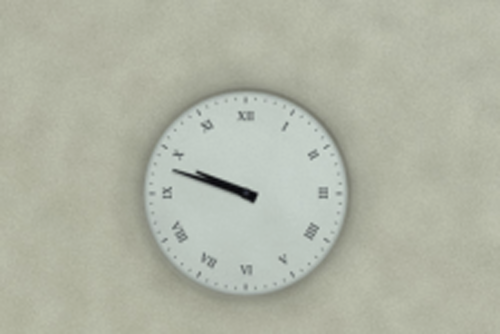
{"hour": 9, "minute": 48}
